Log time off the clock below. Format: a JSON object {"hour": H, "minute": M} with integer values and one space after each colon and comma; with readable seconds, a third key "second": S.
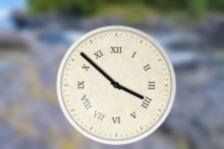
{"hour": 3, "minute": 52}
